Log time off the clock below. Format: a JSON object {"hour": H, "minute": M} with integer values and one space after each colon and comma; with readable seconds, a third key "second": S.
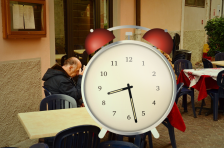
{"hour": 8, "minute": 28}
